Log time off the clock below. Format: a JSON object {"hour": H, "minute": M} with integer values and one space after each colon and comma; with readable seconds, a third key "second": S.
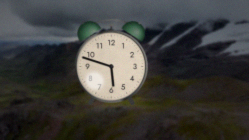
{"hour": 5, "minute": 48}
